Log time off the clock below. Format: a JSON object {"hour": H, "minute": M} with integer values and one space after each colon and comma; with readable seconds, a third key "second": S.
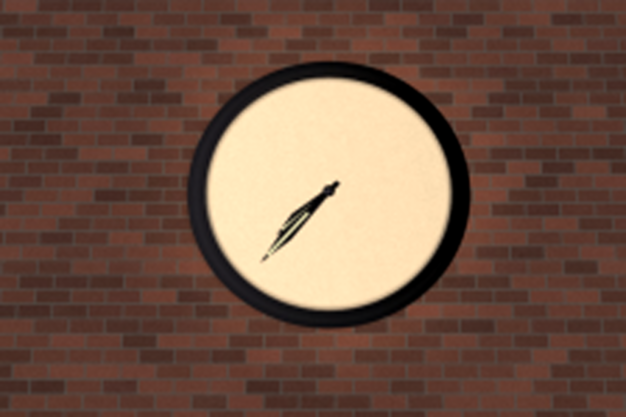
{"hour": 7, "minute": 37}
